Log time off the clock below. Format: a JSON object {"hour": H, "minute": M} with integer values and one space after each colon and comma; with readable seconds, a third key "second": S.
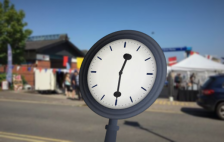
{"hour": 12, "minute": 30}
